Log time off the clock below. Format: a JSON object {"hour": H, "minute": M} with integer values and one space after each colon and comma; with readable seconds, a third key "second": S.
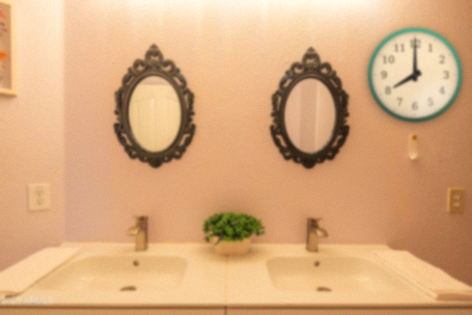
{"hour": 8, "minute": 0}
